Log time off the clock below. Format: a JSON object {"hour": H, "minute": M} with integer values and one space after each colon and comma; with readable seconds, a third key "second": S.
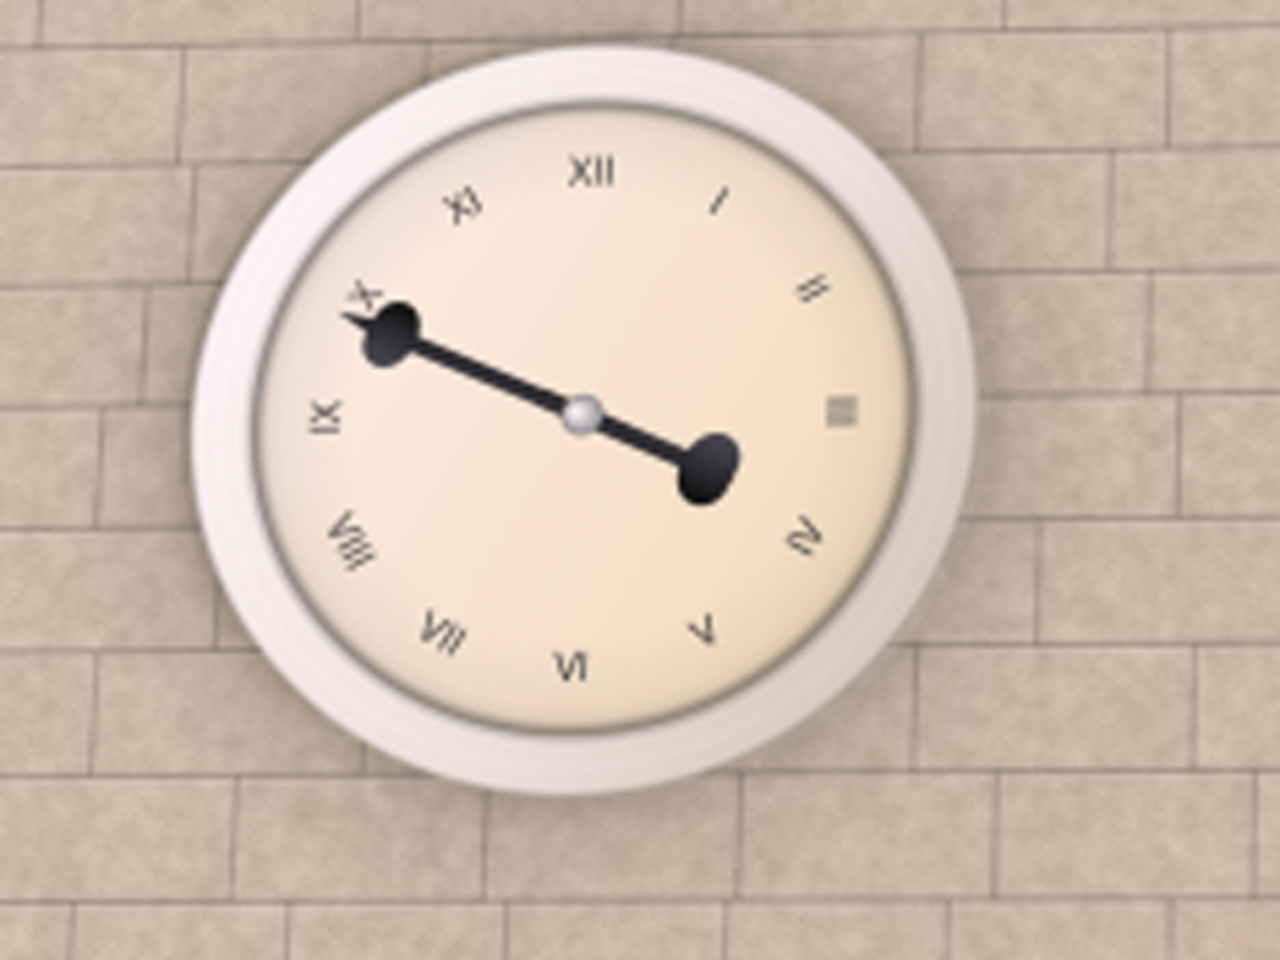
{"hour": 3, "minute": 49}
